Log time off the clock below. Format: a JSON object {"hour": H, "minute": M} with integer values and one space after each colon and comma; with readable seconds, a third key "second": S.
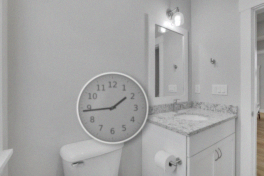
{"hour": 1, "minute": 44}
